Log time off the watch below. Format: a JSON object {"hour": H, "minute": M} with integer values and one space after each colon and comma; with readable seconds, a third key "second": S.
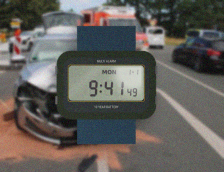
{"hour": 9, "minute": 41, "second": 49}
